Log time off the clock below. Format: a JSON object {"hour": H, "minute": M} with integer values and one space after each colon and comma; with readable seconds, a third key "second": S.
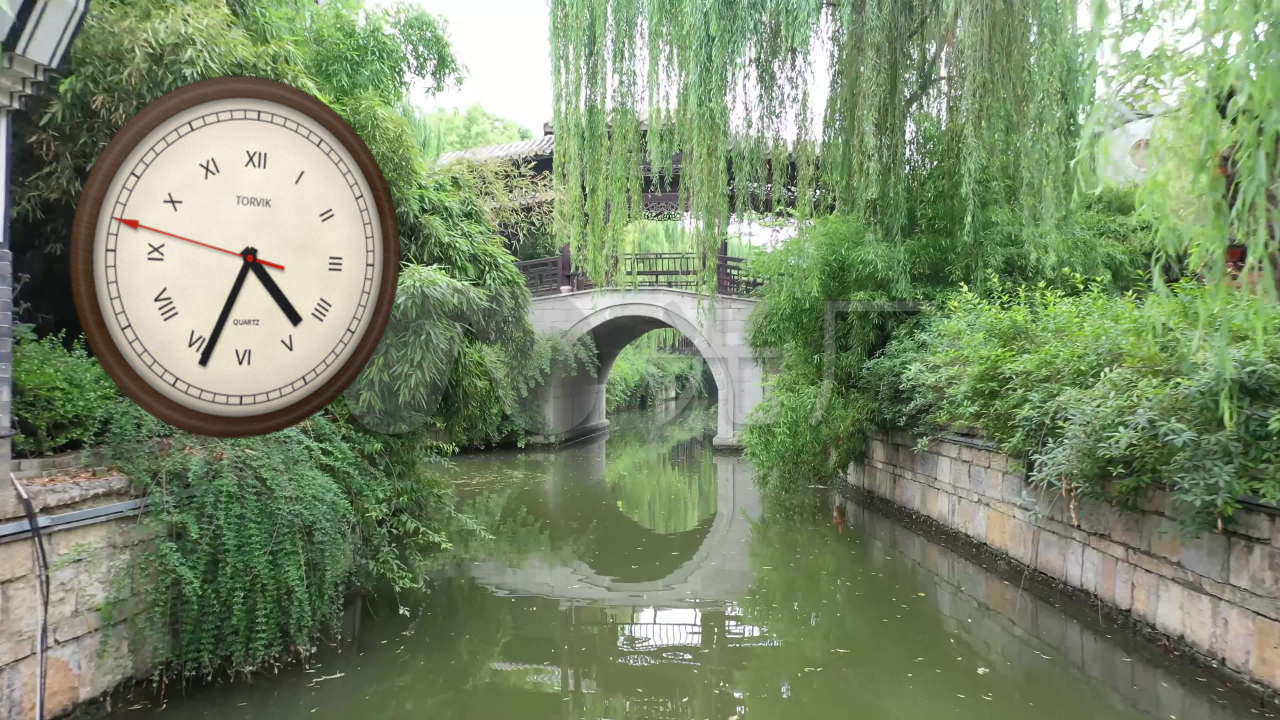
{"hour": 4, "minute": 33, "second": 47}
